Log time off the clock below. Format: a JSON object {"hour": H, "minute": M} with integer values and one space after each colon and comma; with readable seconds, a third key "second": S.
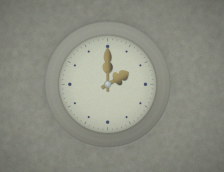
{"hour": 2, "minute": 0}
